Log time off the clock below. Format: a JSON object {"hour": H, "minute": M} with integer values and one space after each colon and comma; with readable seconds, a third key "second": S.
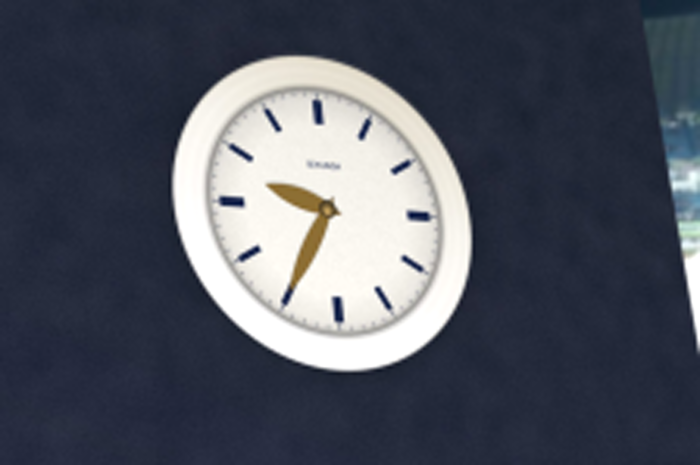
{"hour": 9, "minute": 35}
